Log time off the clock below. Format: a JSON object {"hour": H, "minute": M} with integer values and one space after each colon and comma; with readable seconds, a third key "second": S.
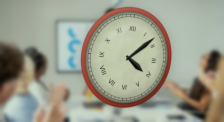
{"hour": 4, "minute": 8}
